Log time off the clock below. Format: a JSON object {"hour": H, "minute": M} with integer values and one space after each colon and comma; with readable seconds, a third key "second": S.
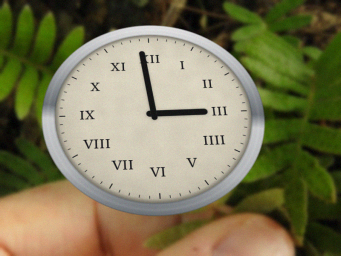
{"hour": 2, "minute": 59}
